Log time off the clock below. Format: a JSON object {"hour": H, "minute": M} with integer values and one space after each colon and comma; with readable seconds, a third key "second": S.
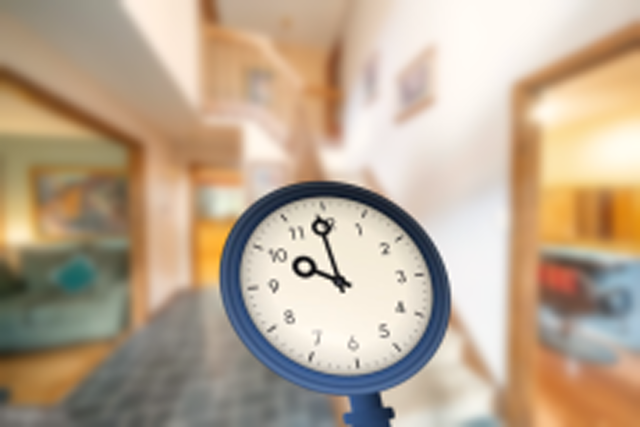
{"hour": 9, "minute": 59}
